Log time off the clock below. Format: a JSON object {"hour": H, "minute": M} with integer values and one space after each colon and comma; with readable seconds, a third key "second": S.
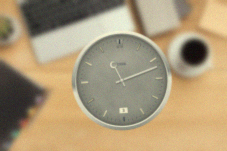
{"hour": 11, "minute": 12}
